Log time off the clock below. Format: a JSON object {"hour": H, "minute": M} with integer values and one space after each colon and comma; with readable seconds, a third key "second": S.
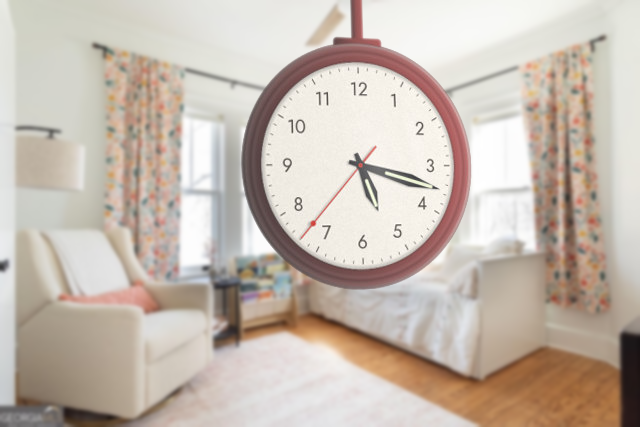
{"hour": 5, "minute": 17, "second": 37}
